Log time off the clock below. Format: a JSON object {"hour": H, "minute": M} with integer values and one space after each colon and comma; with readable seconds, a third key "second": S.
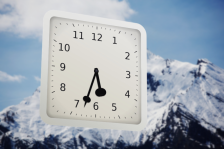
{"hour": 5, "minute": 33}
